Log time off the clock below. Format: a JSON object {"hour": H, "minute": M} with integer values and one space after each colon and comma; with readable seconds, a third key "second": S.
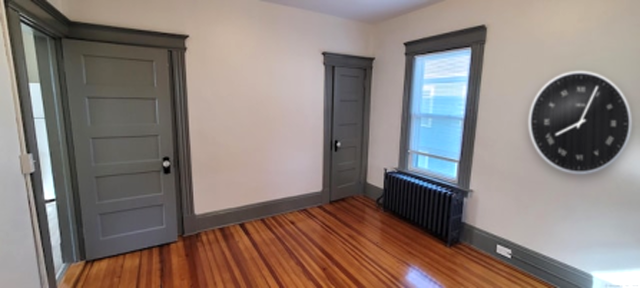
{"hour": 8, "minute": 4}
